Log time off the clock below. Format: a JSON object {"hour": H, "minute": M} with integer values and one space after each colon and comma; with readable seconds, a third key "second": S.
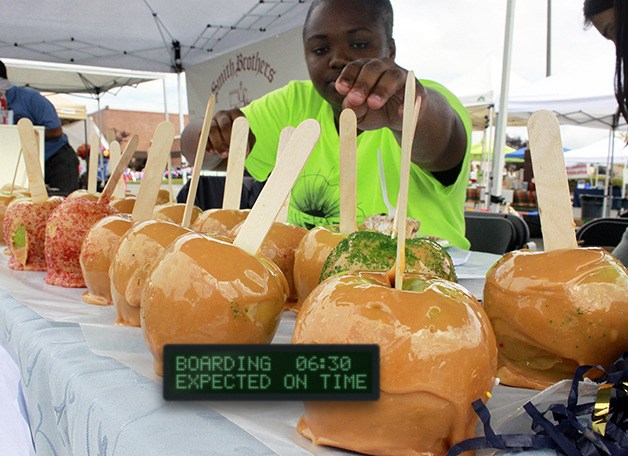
{"hour": 6, "minute": 30}
